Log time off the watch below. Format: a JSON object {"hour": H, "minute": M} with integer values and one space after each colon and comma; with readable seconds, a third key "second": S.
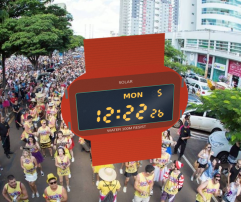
{"hour": 12, "minute": 22, "second": 26}
